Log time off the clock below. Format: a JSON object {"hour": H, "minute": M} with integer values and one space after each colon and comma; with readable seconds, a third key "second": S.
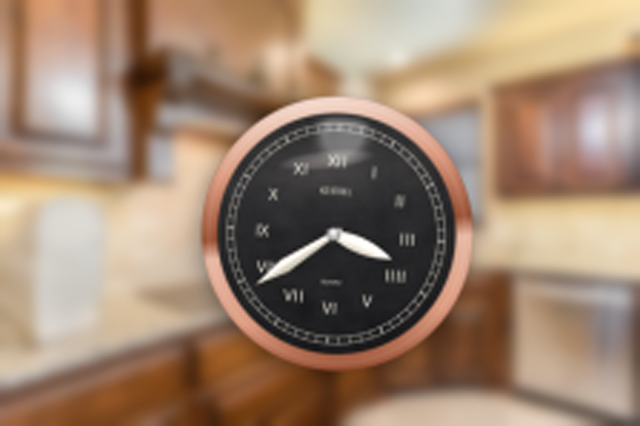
{"hour": 3, "minute": 39}
